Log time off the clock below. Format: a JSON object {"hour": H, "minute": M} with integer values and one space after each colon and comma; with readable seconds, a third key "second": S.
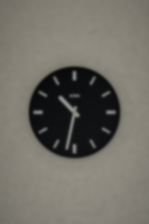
{"hour": 10, "minute": 32}
